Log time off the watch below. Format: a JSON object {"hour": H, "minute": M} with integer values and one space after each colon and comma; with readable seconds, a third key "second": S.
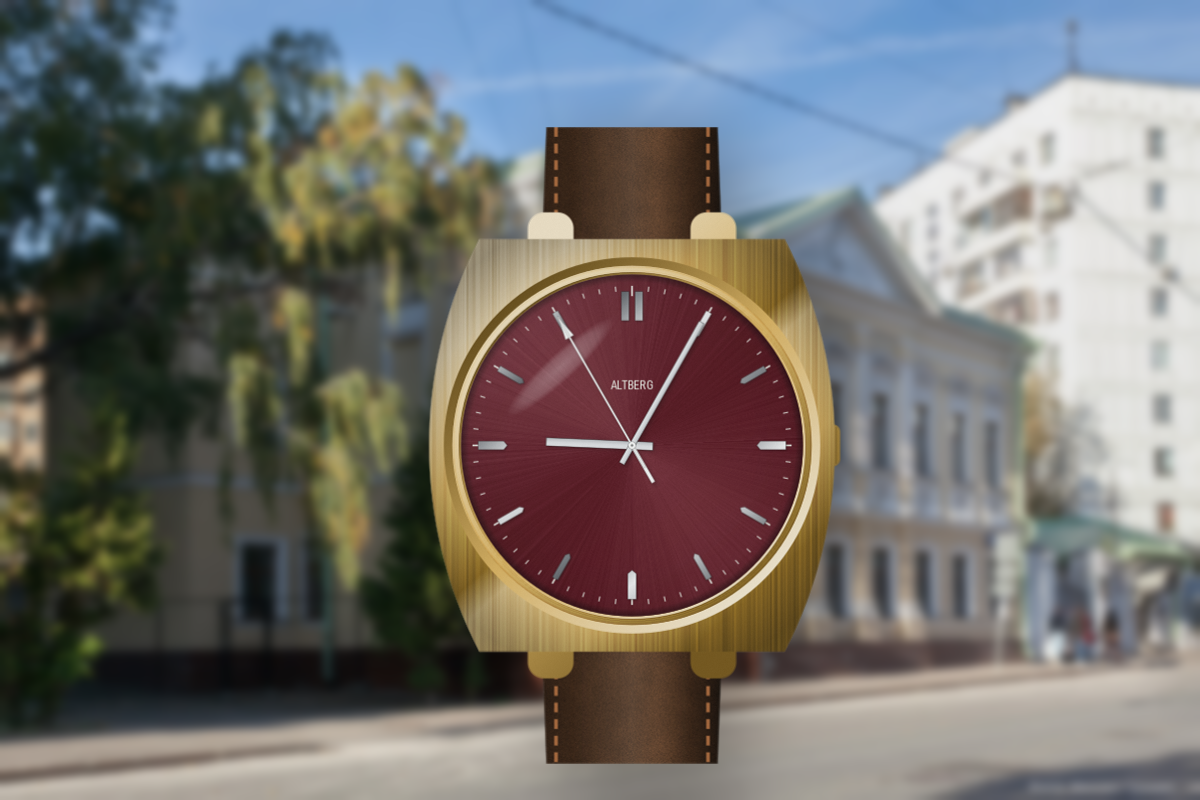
{"hour": 9, "minute": 4, "second": 55}
